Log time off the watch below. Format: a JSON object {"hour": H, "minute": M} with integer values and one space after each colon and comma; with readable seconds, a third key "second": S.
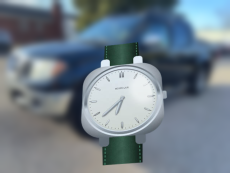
{"hour": 6, "minute": 38}
